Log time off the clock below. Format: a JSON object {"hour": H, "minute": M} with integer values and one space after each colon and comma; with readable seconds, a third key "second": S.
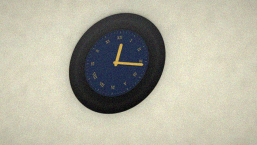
{"hour": 12, "minute": 16}
